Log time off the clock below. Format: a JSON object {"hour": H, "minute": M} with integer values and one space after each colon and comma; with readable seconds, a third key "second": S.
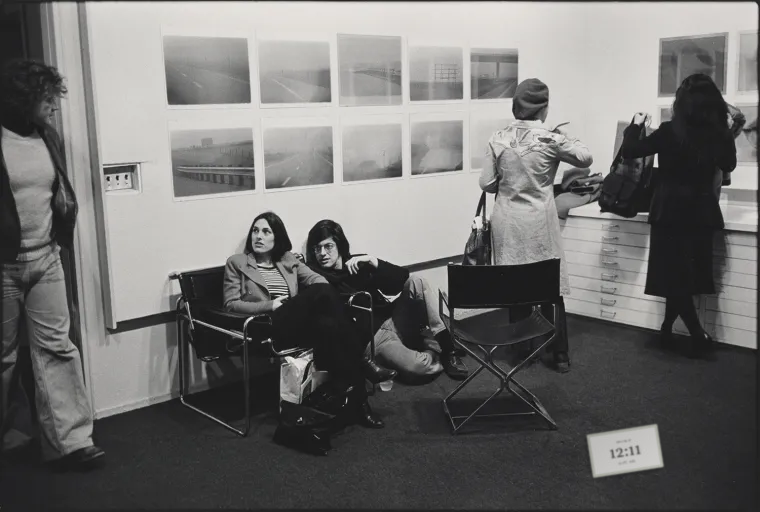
{"hour": 12, "minute": 11}
